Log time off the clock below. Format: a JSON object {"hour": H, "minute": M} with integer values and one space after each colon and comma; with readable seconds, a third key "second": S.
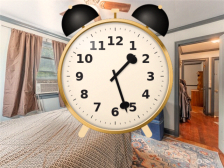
{"hour": 1, "minute": 27}
